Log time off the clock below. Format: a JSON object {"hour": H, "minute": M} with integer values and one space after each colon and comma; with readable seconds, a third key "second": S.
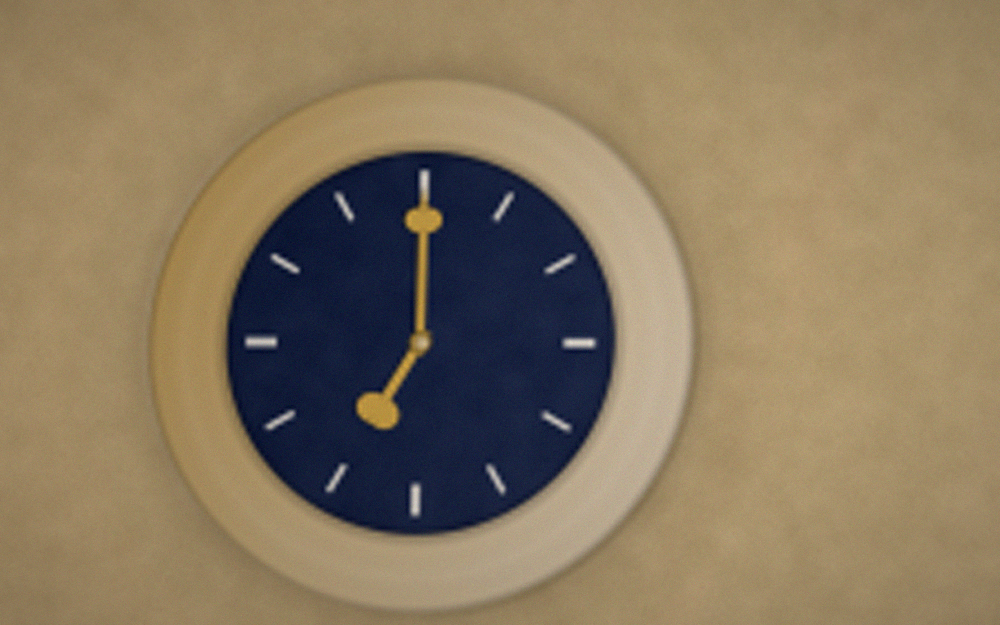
{"hour": 7, "minute": 0}
